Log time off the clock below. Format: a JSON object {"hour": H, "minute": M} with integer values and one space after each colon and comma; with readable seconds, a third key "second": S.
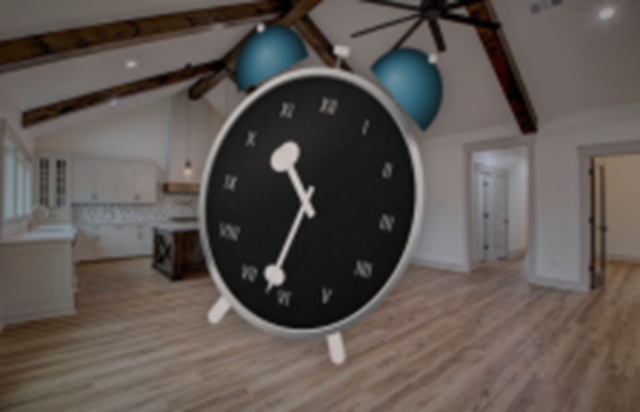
{"hour": 10, "minute": 32}
